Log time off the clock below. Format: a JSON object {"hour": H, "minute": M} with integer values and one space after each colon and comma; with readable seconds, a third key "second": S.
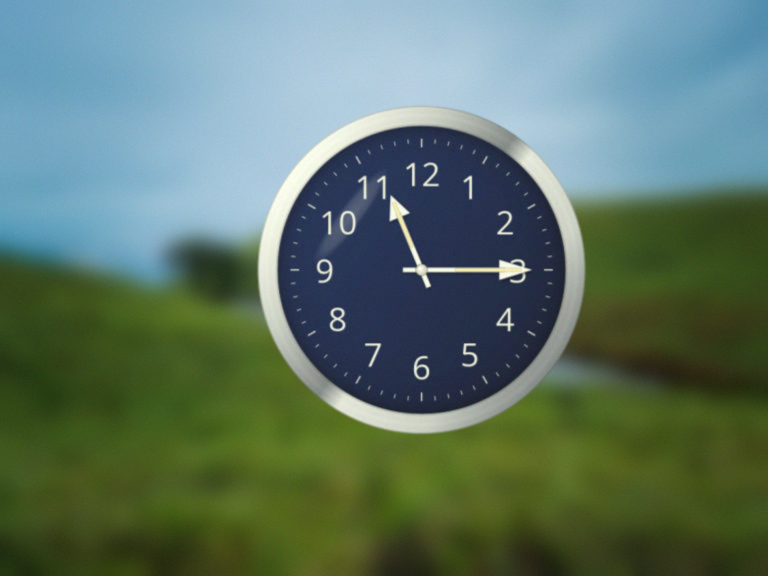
{"hour": 11, "minute": 15}
